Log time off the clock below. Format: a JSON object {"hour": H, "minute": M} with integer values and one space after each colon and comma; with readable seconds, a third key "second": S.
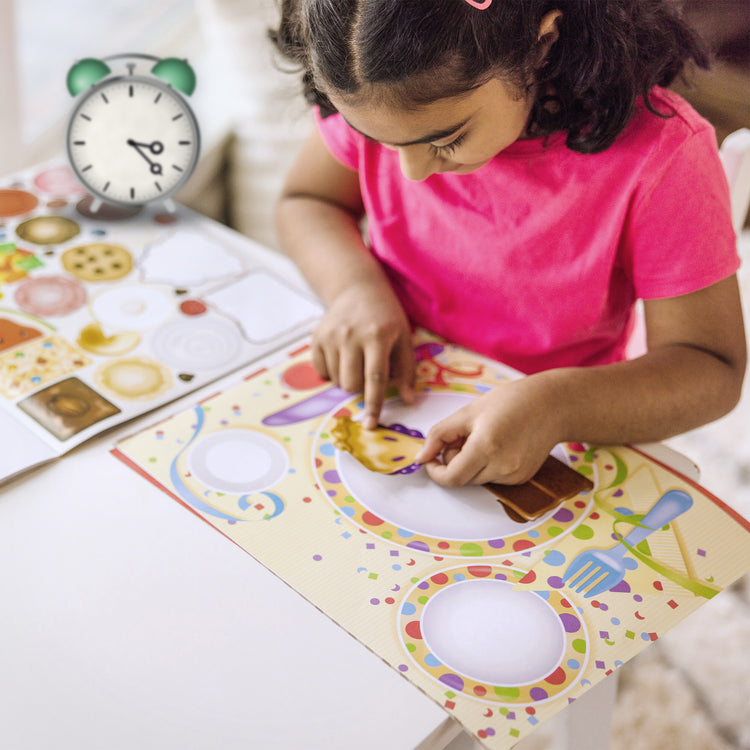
{"hour": 3, "minute": 23}
